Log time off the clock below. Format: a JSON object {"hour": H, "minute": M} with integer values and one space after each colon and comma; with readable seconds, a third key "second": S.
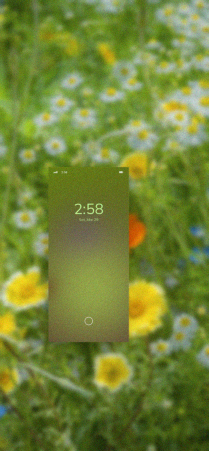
{"hour": 2, "minute": 58}
